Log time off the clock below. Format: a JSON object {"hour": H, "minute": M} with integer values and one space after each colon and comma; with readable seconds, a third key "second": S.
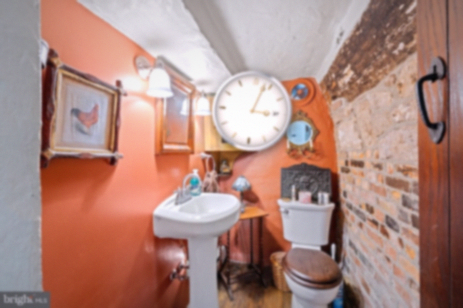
{"hour": 3, "minute": 3}
